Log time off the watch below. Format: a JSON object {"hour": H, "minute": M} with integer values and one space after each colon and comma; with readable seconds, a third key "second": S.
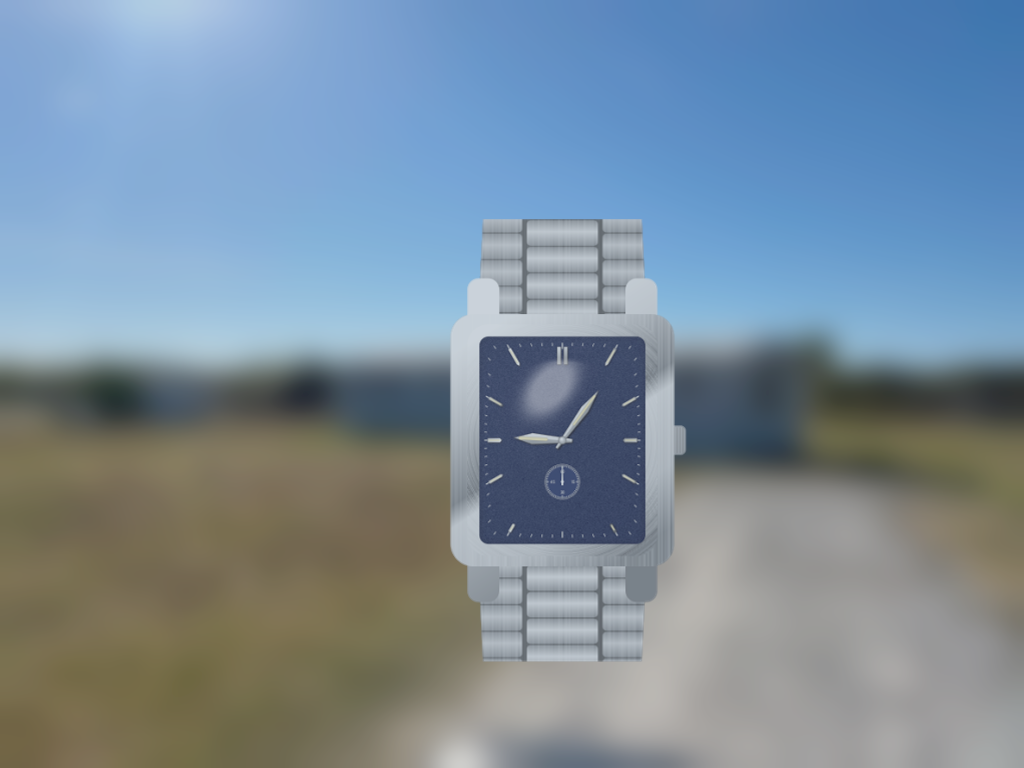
{"hour": 9, "minute": 6}
